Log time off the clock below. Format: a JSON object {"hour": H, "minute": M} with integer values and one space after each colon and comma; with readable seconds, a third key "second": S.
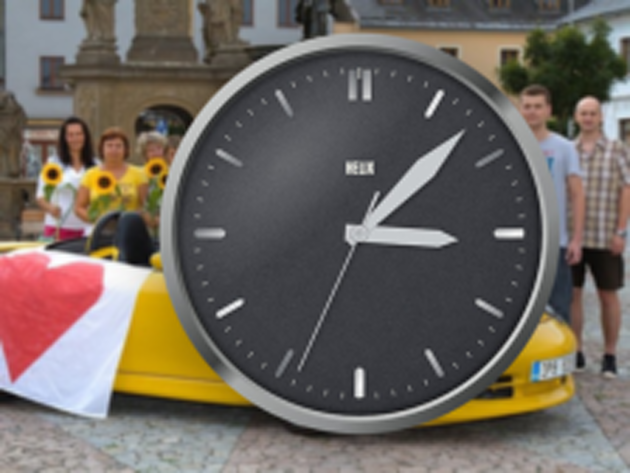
{"hour": 3, "minute": 7, "second": 34}
